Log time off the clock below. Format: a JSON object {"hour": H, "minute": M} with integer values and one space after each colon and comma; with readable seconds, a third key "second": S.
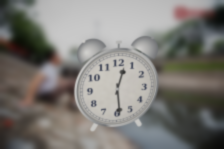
{"hour": 12, "minute": 29}
